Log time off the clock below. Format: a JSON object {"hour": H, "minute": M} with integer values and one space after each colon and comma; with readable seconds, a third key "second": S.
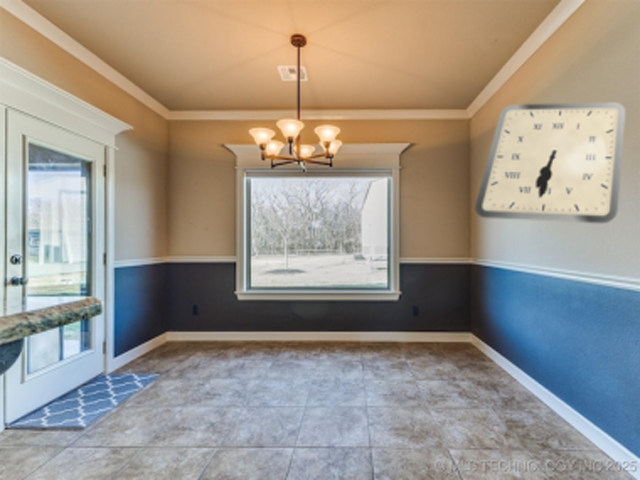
{"hour": 6, "minute": 31}
